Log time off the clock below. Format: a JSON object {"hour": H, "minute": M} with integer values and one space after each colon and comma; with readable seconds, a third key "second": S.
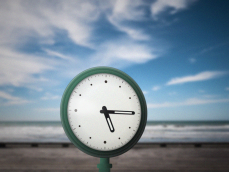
{"hour": 5, "minute": 15}
